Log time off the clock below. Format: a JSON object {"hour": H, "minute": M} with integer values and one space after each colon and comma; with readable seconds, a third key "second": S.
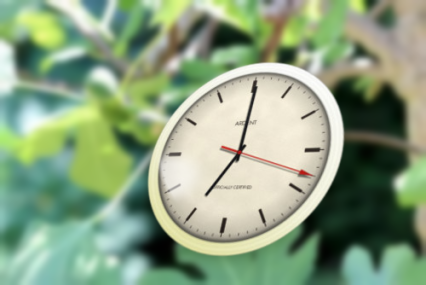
{"hour": 7, "minute": 0, "second": 18}
